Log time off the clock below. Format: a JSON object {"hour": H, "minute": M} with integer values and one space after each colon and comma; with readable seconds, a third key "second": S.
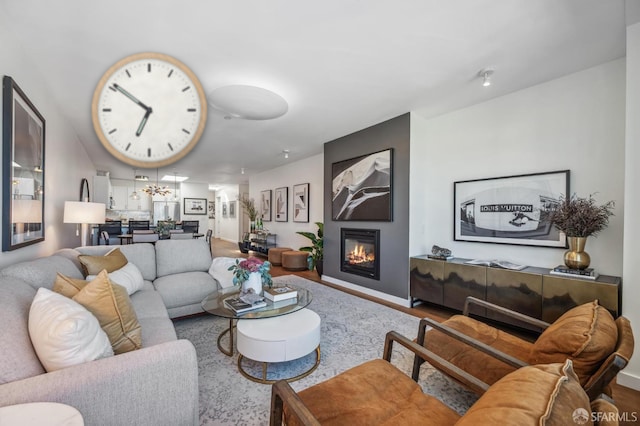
{"hour": 6, "minute": 51}
